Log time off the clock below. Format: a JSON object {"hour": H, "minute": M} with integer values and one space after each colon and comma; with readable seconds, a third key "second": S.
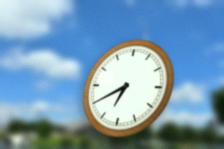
{"hour": 6, "minute": 40}
